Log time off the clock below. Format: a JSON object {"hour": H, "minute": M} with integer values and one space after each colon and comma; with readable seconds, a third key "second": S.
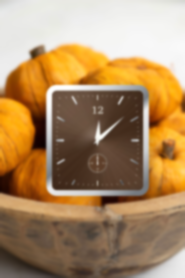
{"hour": 12, "minute": 8}
